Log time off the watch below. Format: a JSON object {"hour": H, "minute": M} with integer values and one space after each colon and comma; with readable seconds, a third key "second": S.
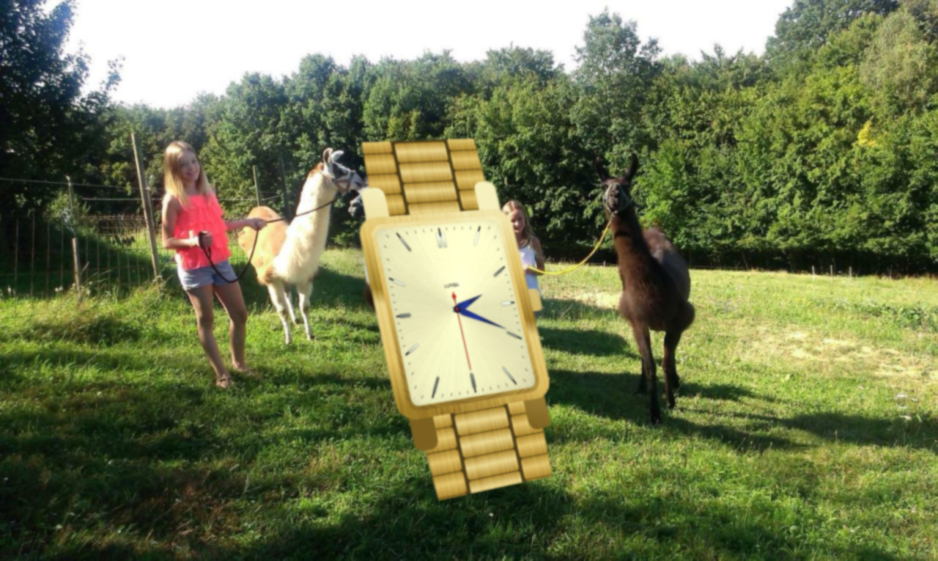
{"hour": 2, "minute": 19, "second": 30}
